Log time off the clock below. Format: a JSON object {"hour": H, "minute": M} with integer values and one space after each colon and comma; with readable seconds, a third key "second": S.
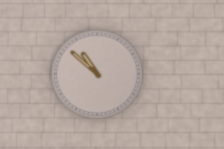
{"hour": 10, "minute": 52}
